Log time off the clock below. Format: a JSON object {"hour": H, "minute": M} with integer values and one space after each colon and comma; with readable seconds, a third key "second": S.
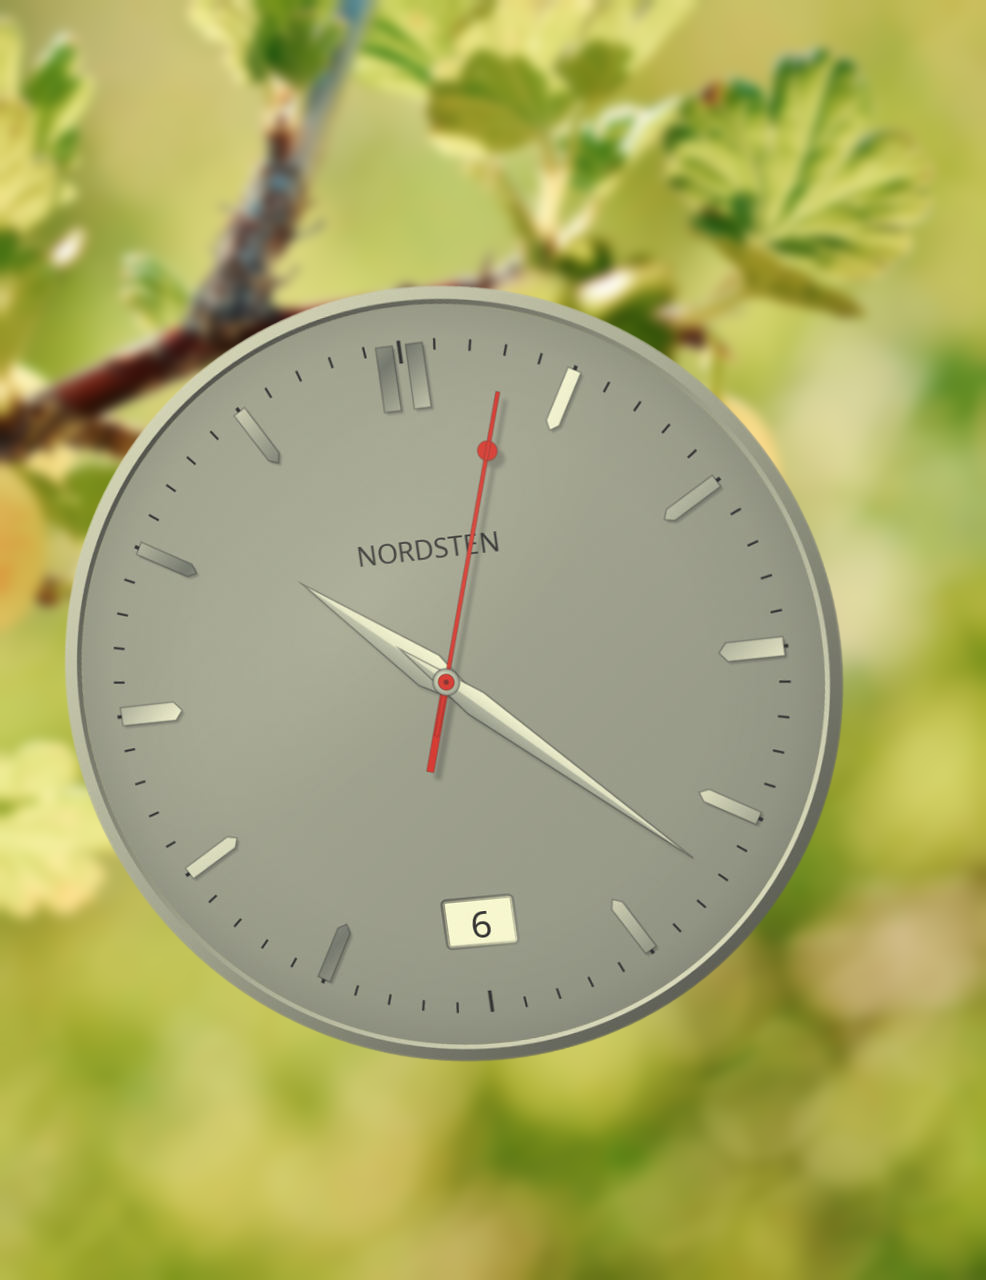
{"hour": 10, "minute": 22, "second": 3}
